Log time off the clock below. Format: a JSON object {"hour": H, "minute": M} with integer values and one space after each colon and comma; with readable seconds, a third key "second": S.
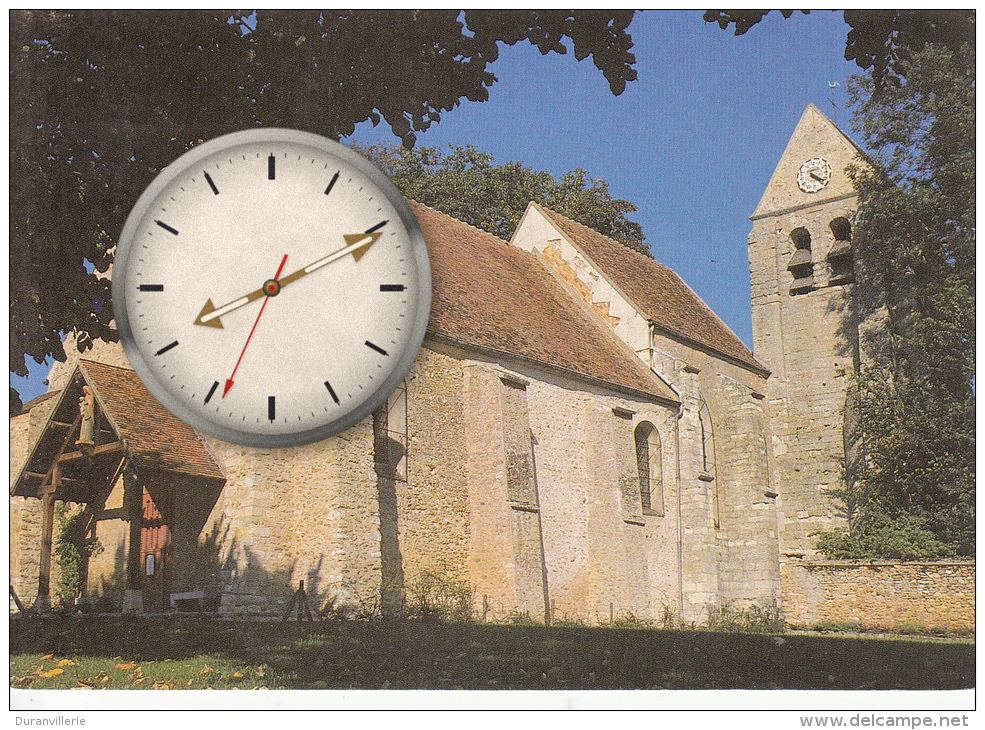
{"hour": 8, "minute": 10, "second": 34}
